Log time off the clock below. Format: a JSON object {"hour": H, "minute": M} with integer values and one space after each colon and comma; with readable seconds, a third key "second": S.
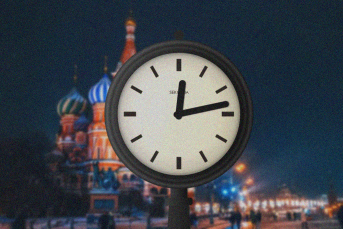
{"hour": 12, "minute": 13}
